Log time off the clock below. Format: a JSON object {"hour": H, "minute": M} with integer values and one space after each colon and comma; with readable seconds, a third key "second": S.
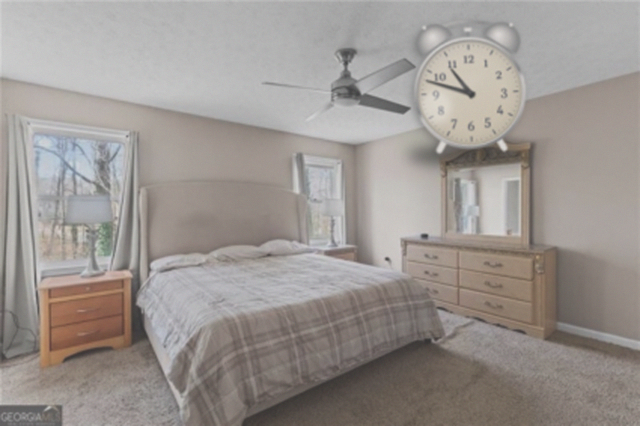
{"hour": 10, "minute": 48}
